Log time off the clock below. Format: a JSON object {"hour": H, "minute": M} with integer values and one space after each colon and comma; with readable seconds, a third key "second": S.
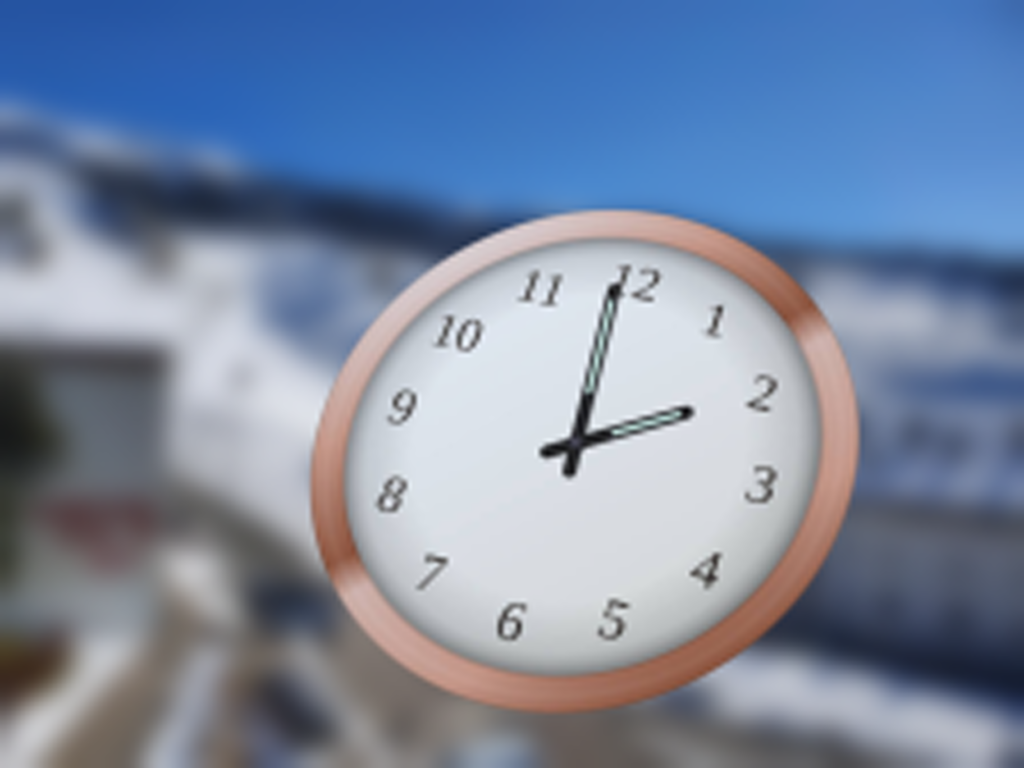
{"hour": 1, "minute": 59}
